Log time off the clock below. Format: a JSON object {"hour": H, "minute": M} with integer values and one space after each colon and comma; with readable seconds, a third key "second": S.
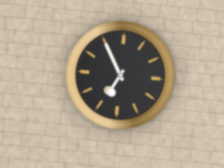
{"hour": 6, "minute": 55}
